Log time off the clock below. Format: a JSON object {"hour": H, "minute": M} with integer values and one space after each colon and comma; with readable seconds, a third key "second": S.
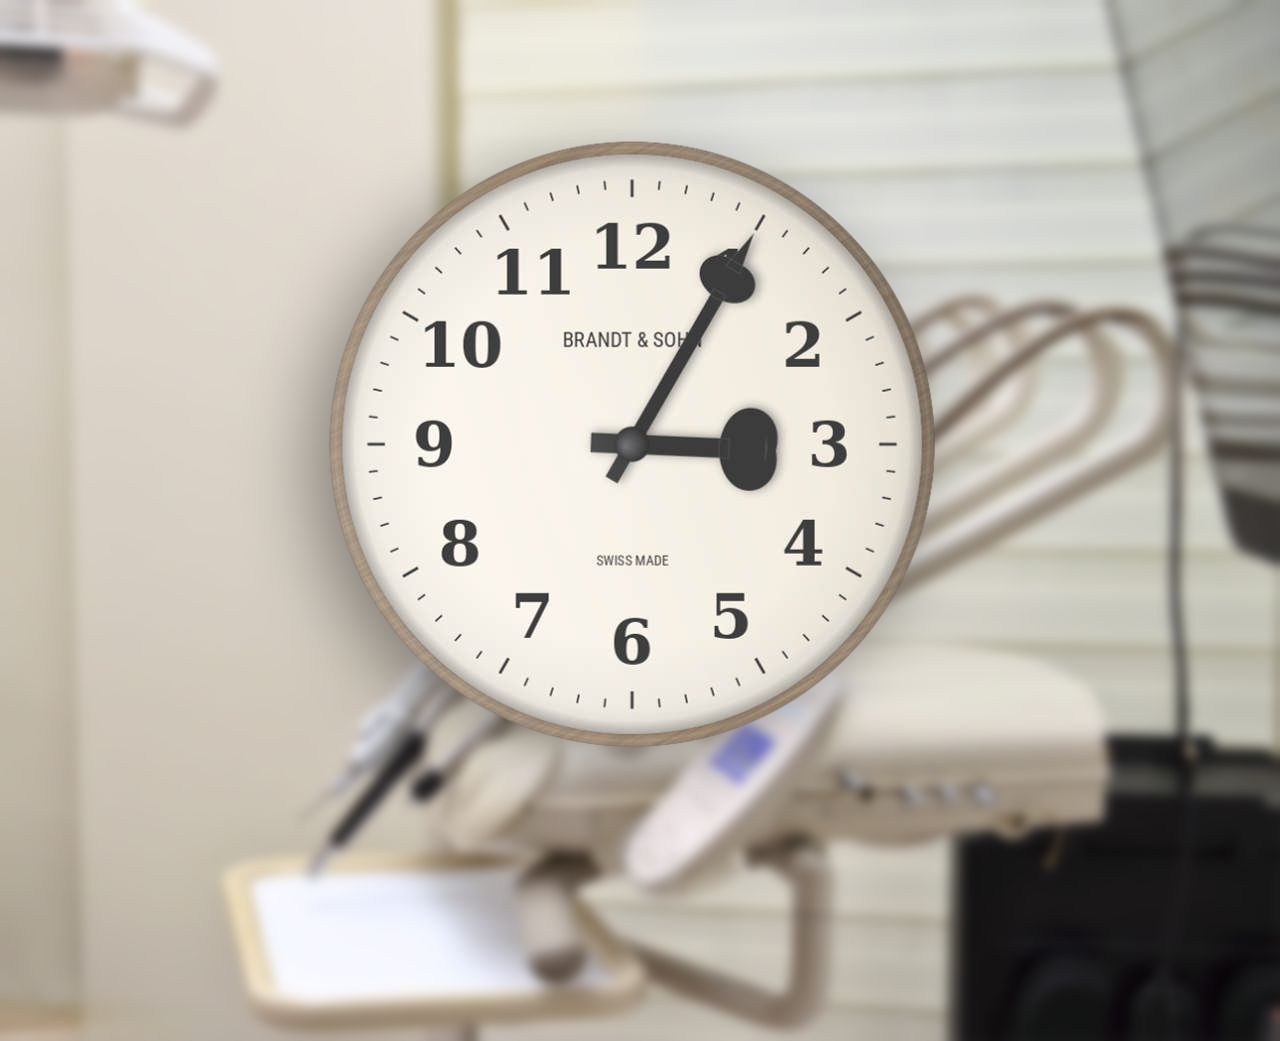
{"hour": 3, "minute": 5}
